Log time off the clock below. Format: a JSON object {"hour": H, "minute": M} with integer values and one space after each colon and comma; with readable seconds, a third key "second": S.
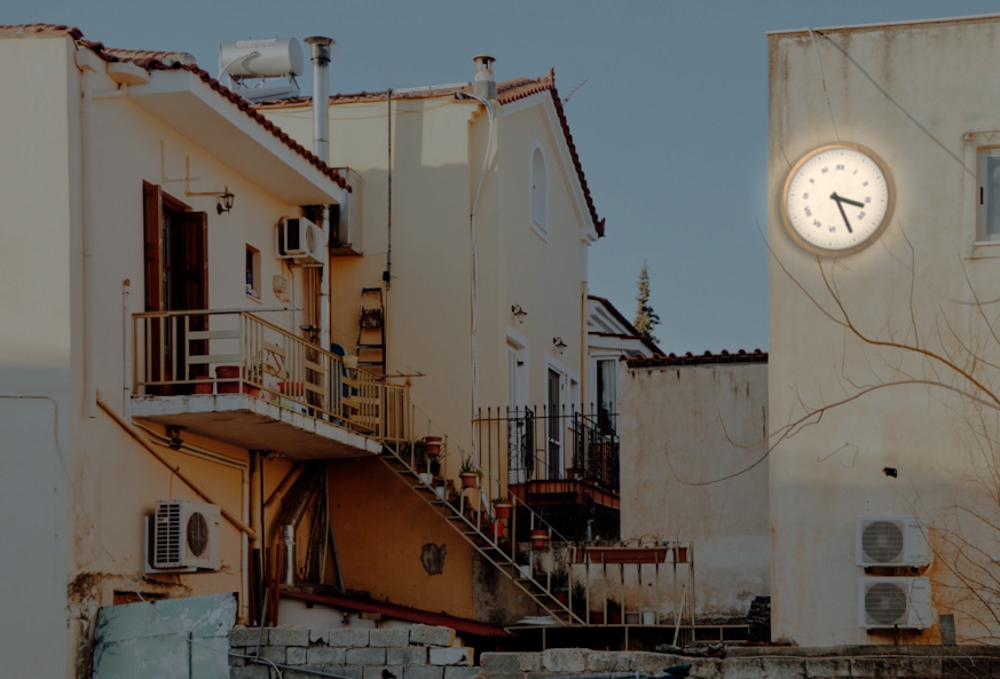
{"hour": 3, "minute": 25}
